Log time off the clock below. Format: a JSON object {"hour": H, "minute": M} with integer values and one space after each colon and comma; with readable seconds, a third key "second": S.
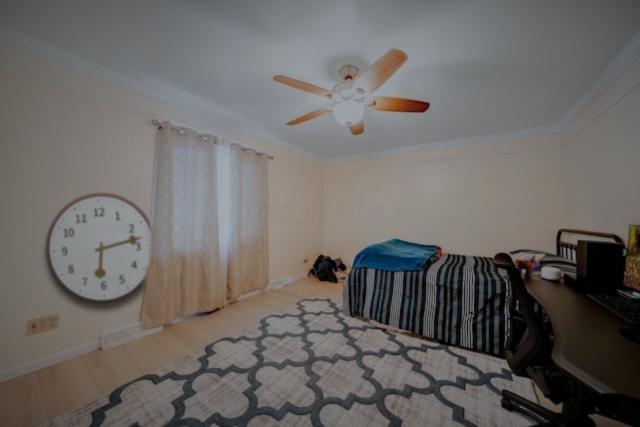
{"hour": 6, "minute": 13}
